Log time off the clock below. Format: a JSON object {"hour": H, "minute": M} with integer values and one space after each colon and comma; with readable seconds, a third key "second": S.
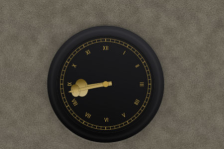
{"hour": 8, "minute": 43}
